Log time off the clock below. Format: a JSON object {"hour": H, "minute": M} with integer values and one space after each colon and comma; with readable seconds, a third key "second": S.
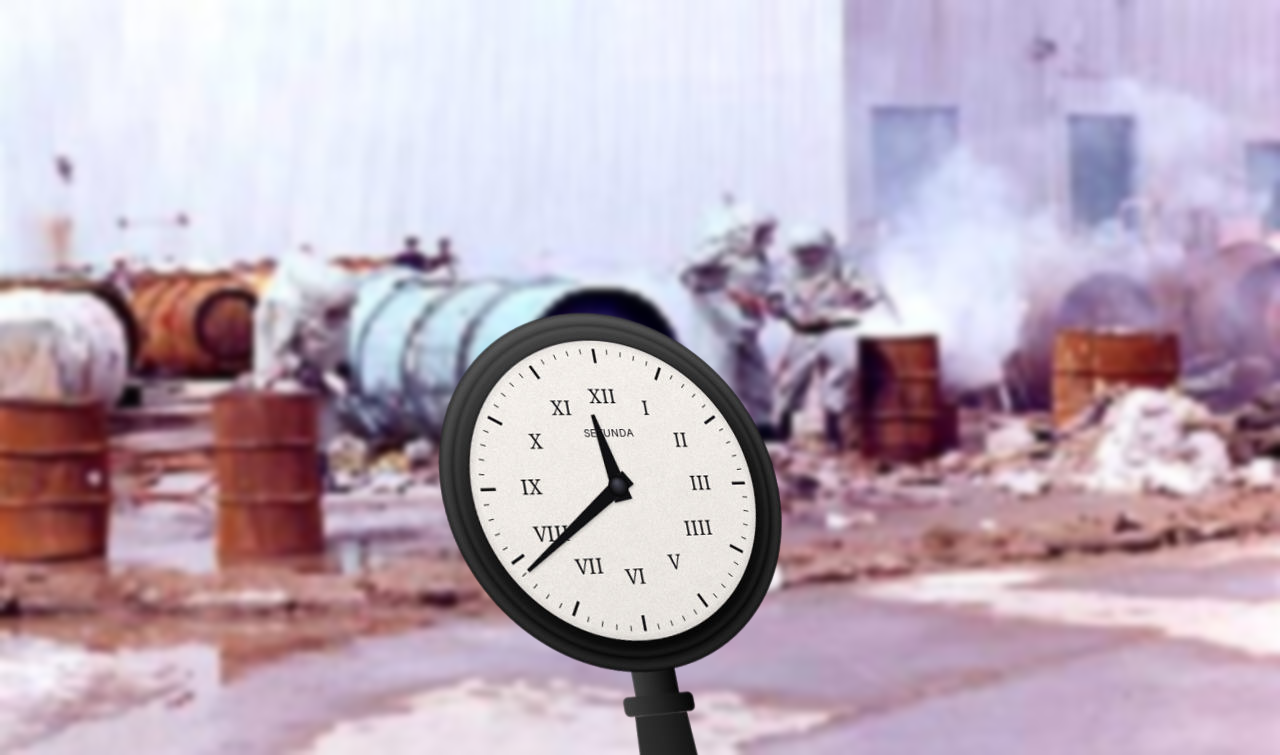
{"hour": 11, "minute": 39}
